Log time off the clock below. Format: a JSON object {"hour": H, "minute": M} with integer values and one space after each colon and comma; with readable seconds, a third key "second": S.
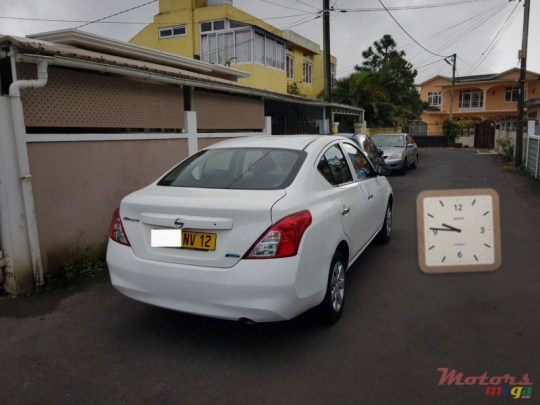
{"hour": 9, "minute": 46}
